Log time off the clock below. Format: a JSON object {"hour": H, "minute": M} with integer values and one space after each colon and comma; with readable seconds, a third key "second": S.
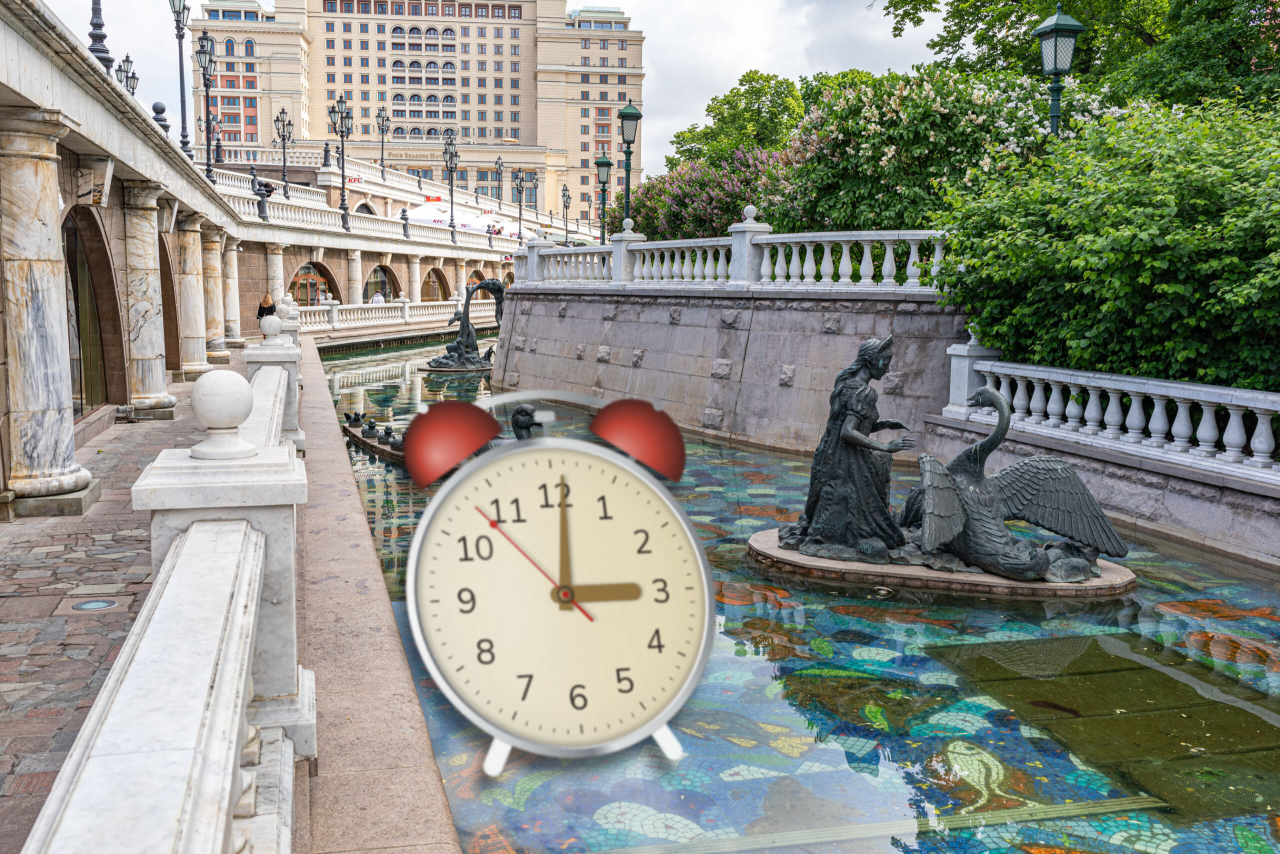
{"hour": 3, "minute": 0, "second": 53}
